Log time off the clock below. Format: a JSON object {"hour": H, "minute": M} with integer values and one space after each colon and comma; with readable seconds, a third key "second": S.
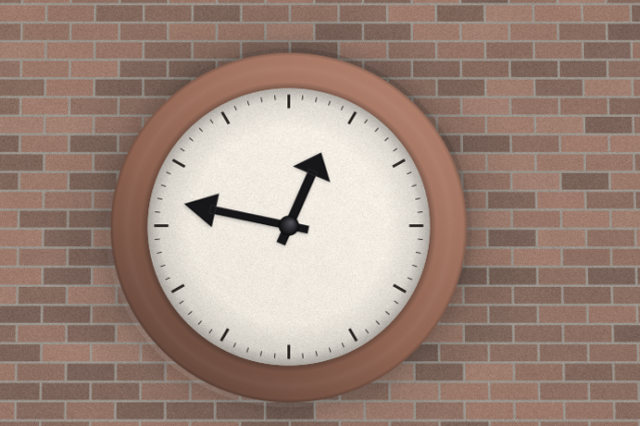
{"hour": 12, "minute": 47}
